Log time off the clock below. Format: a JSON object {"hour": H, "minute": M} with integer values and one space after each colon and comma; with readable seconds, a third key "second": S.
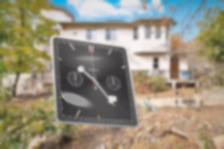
{"hour": 10, "minute": 24}
